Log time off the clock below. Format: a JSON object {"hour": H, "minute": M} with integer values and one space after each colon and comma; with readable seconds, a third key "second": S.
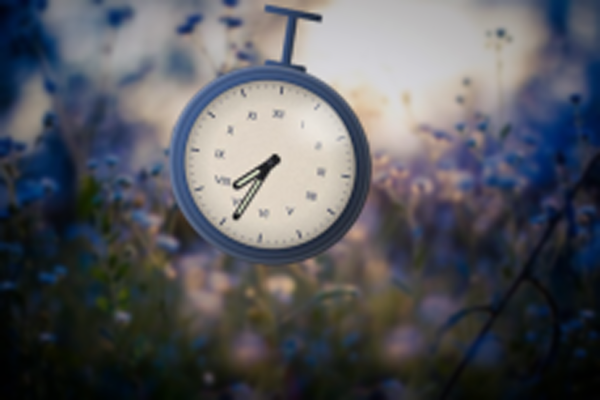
{"hour": 7, "minute": 34}
